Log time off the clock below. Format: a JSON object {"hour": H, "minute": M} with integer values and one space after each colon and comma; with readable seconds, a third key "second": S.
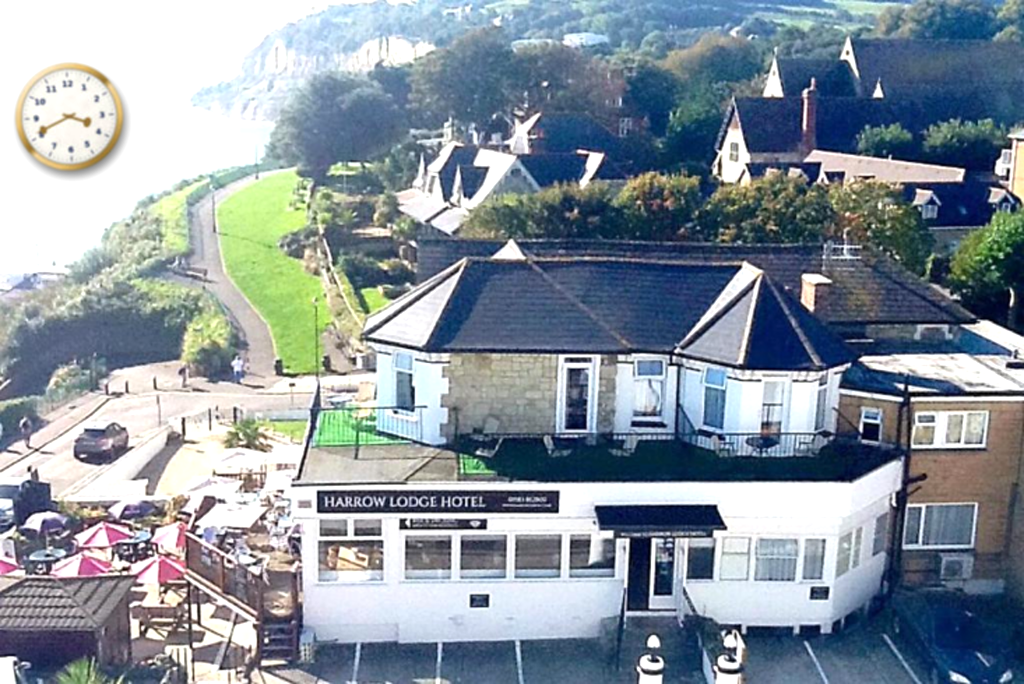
{"hour": 3, "minute": 41}
